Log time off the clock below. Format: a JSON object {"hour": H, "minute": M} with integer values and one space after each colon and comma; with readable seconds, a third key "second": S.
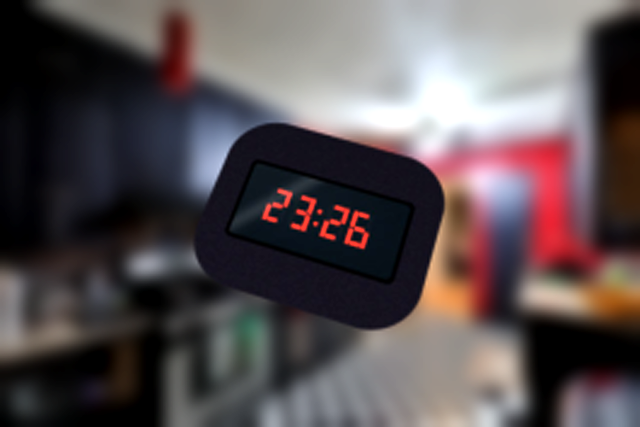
{"hour": 23, "minute": 26}
